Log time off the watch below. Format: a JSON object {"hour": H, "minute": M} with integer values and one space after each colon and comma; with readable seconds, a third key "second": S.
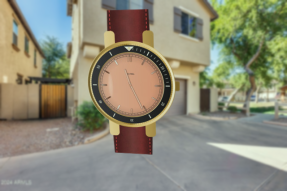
{"hour": 11, "minute": 26}
